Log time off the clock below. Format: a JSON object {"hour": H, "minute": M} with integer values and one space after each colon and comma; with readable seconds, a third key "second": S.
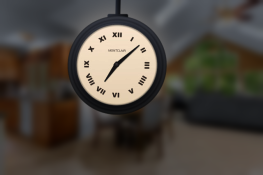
{"hour": 7, "minute": 8}
